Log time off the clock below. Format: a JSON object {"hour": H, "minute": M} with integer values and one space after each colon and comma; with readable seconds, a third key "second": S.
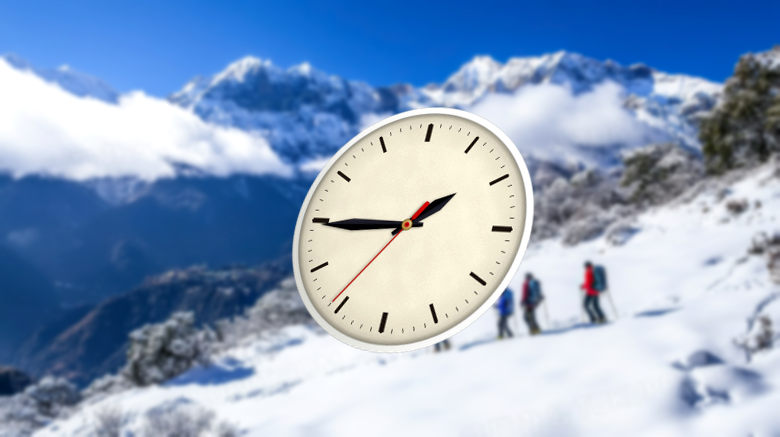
{"hour": 1, "minute": 44, "second": 36}
